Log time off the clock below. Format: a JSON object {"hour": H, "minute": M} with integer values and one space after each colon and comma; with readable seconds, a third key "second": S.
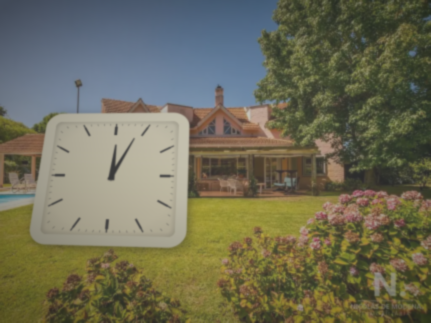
{"hour": 12, "minute": 4}
